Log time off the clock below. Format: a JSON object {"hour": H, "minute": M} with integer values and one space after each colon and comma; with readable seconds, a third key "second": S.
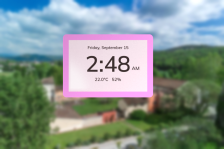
{"hour": 2, "minute": 48}
